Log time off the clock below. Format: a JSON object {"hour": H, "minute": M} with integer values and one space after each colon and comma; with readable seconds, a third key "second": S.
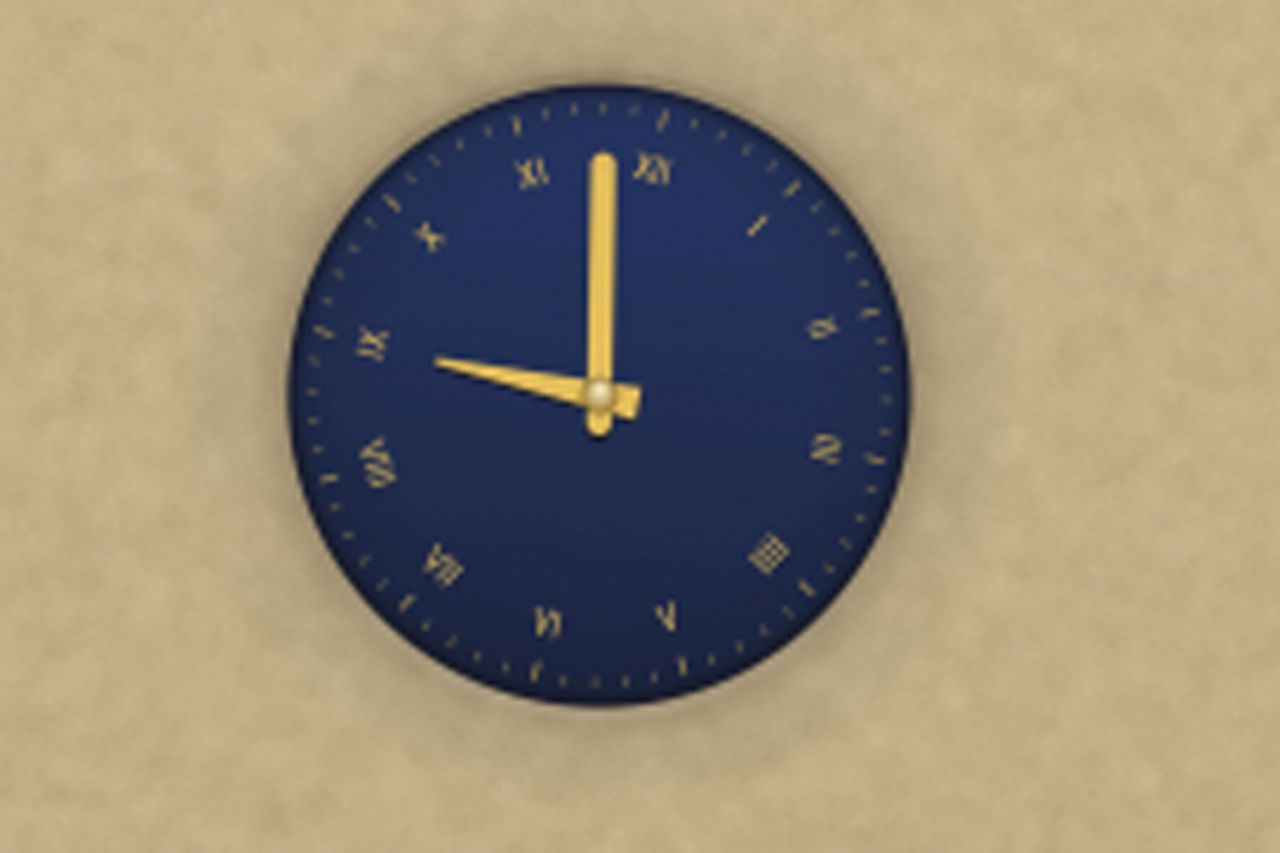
{"hour": 8, "minute": 58}
